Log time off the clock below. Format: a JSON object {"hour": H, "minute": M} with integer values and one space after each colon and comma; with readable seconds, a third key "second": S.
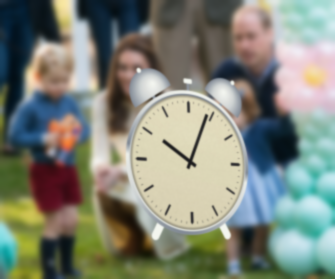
{"hour": 10, "minute": 4}
